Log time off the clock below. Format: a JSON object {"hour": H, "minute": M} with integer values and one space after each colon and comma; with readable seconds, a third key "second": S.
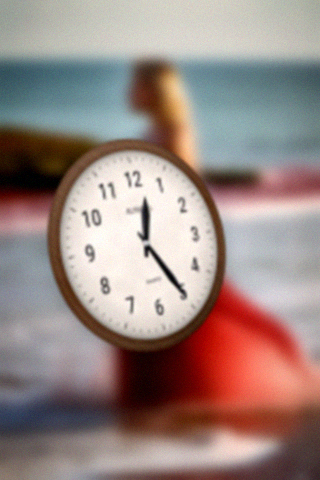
{"hour": 12, "minute": 25}
